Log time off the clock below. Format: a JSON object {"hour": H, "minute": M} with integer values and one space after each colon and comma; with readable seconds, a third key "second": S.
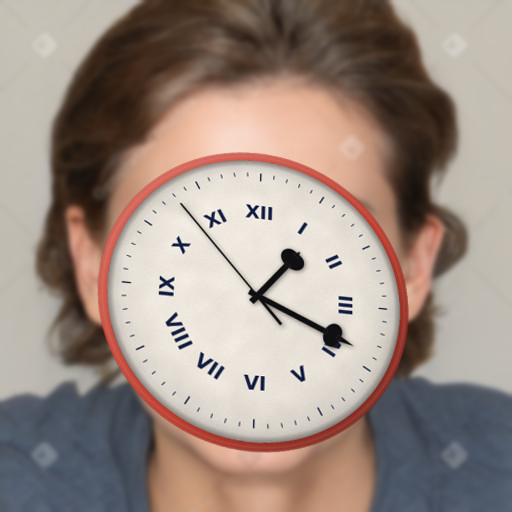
{"hour": 1, "minute": 18, "second": 53}
